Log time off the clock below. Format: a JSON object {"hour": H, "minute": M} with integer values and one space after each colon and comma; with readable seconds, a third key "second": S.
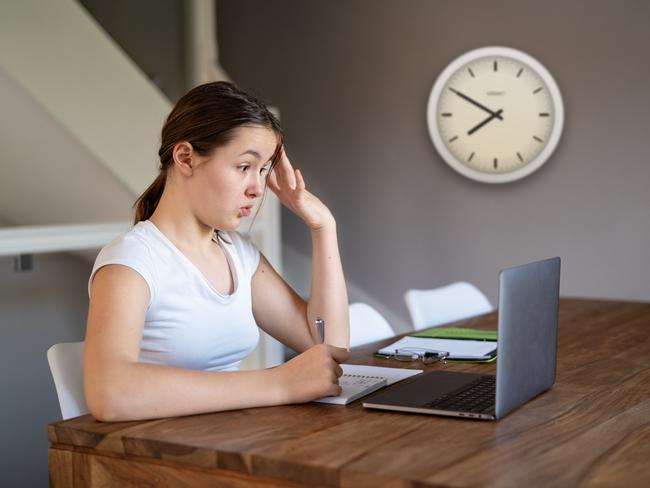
{"hour": 7, "minute": 50}
